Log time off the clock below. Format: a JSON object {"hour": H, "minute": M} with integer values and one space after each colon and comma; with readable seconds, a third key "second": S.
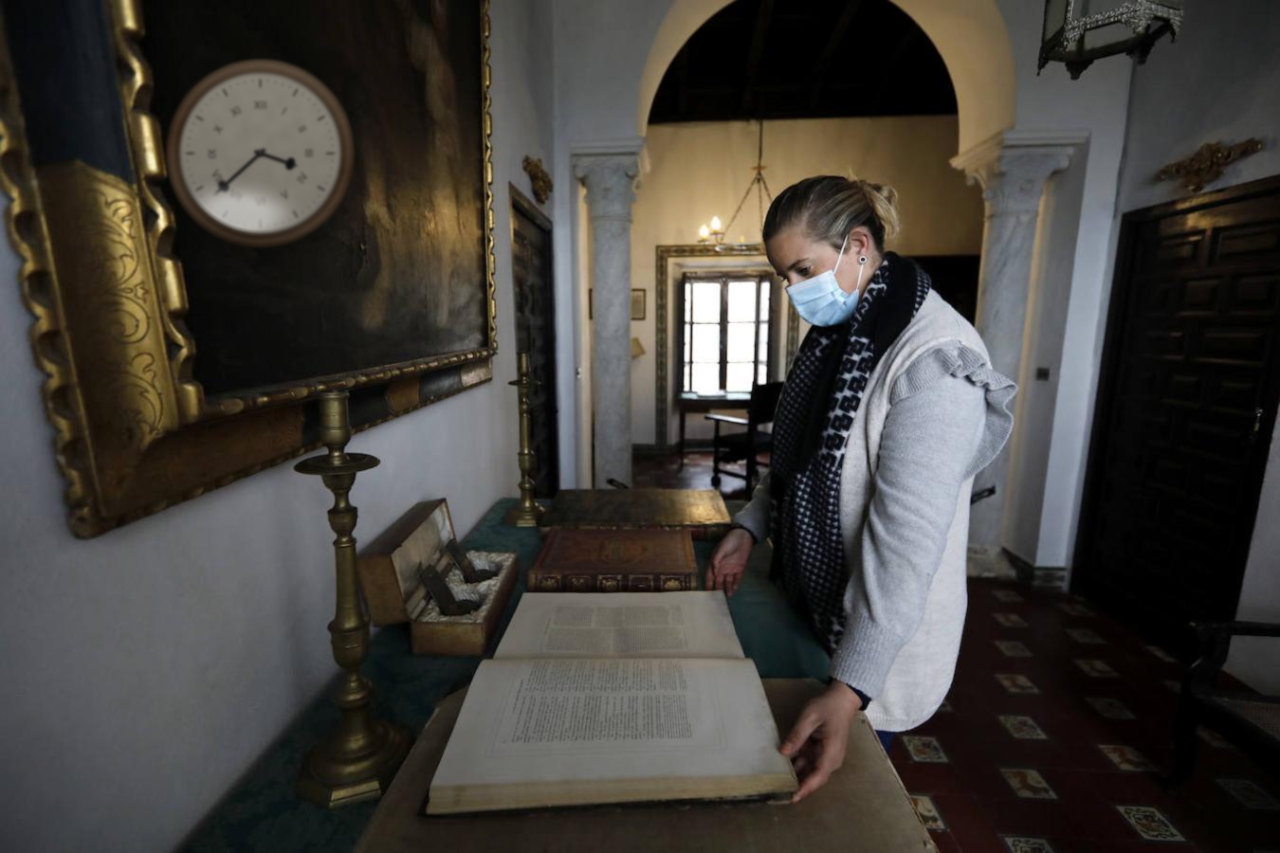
{"hour": 3, "minute": 38}
